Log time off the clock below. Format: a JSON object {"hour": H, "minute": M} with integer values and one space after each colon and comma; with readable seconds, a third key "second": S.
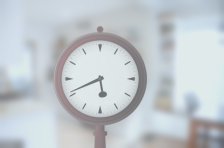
{"hour": 5, "minute": 41}
